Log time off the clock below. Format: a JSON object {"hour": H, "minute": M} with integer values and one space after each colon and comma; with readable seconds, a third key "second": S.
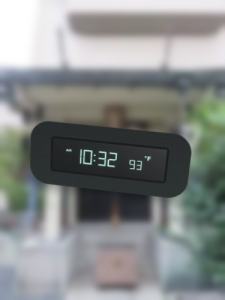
{"hour": 10, "minute": 32}
